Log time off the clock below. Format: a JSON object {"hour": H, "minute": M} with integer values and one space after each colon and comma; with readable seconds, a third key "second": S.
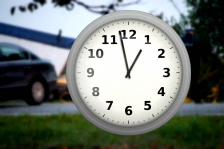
{"hour": 12, "minute": 58}
